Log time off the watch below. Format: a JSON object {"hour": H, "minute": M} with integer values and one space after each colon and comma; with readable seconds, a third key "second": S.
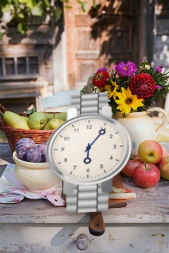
{"hour": 6, "minute": 6}
